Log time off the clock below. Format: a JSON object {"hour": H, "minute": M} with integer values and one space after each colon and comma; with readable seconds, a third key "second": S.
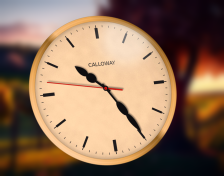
{"hour": 10, "minute": 24, "second": 47}
